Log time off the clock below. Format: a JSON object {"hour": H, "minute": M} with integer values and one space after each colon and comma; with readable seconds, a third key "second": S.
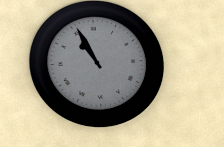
{"hour": 10, "minute": 56}
